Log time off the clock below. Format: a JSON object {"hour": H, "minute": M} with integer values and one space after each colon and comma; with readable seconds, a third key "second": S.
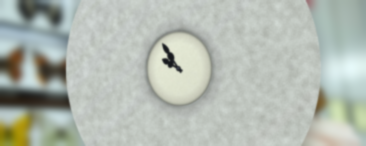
{"hour": 9, "minute": 54}
